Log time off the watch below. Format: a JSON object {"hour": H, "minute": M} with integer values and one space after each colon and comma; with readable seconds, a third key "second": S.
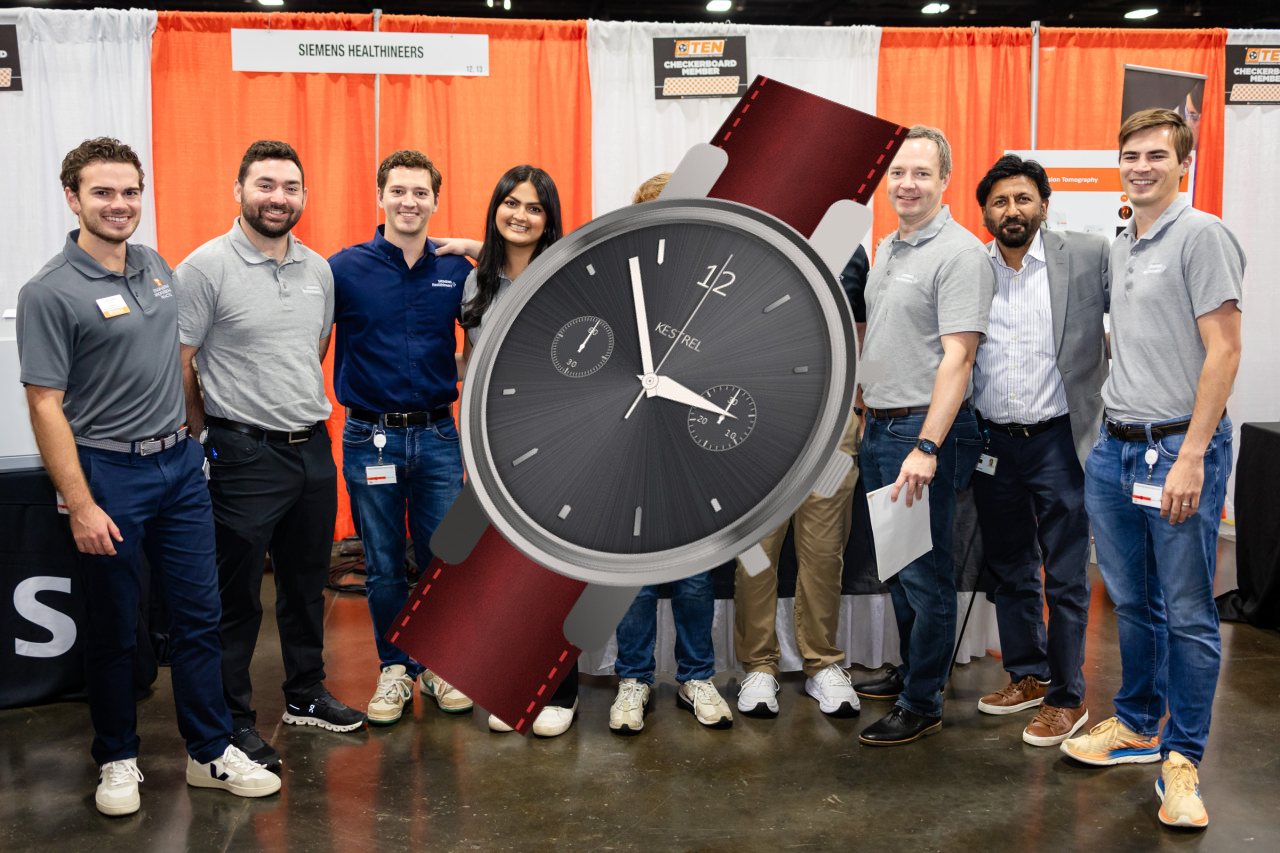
{"hour": 2, "minute": 53}
